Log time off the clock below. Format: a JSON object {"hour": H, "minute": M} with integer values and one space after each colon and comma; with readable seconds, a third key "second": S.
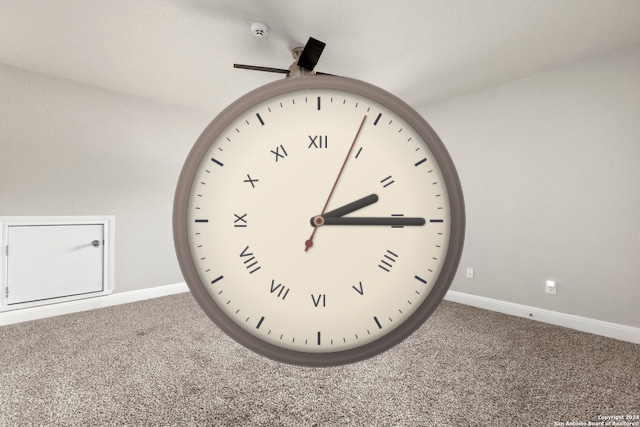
{"hour": 2, "minute": 15, "second": 4}
